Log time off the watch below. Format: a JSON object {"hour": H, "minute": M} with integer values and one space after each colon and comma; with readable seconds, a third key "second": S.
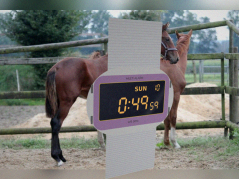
{"hour": 0, "minute": 49, "second": 59}
